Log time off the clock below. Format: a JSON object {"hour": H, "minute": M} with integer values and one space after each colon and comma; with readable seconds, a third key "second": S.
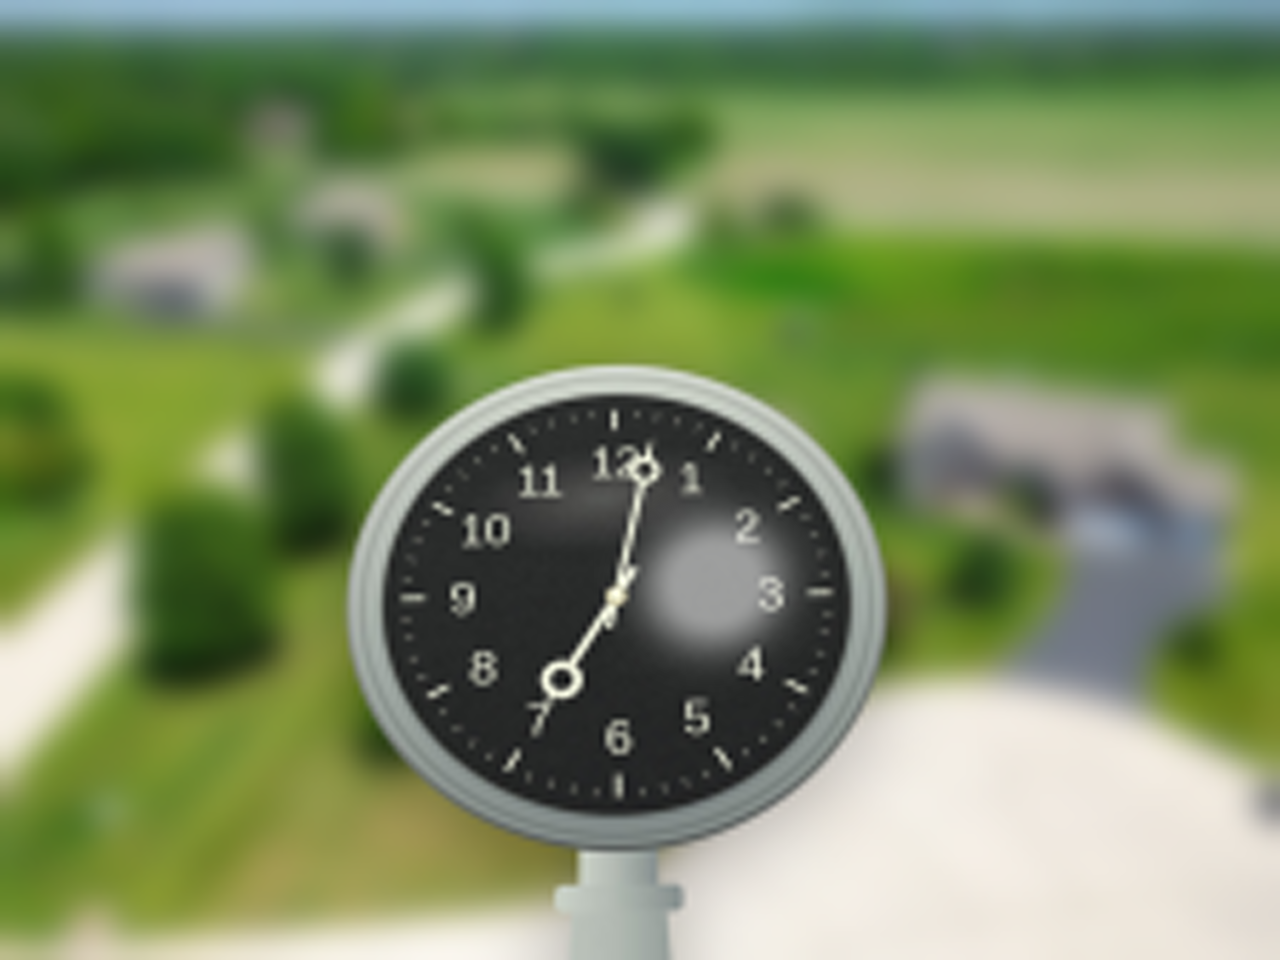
{"hour": 7, "minute": 2}
